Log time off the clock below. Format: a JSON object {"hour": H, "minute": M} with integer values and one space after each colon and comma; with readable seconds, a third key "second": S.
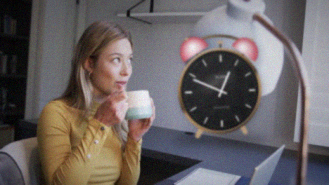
{"hour": 12, "minute": 49}
